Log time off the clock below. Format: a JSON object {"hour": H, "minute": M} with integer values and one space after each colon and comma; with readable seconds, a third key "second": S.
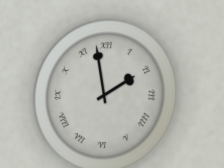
{"hour": 1, "minute": 58}
